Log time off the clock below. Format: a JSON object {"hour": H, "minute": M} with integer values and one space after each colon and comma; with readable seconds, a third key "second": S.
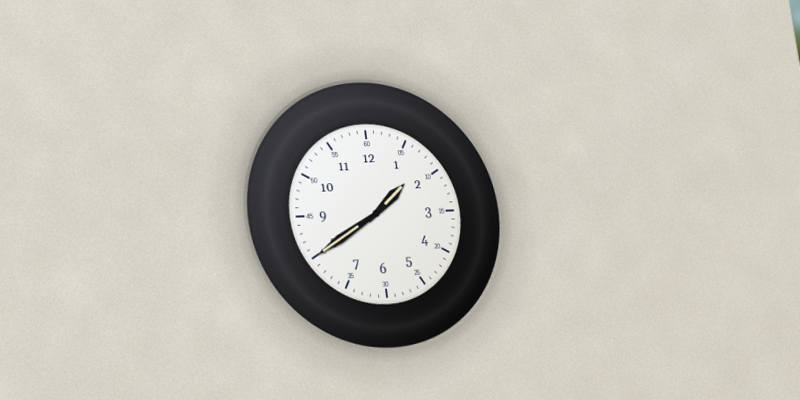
{"hour": 1, "minute": 40}
